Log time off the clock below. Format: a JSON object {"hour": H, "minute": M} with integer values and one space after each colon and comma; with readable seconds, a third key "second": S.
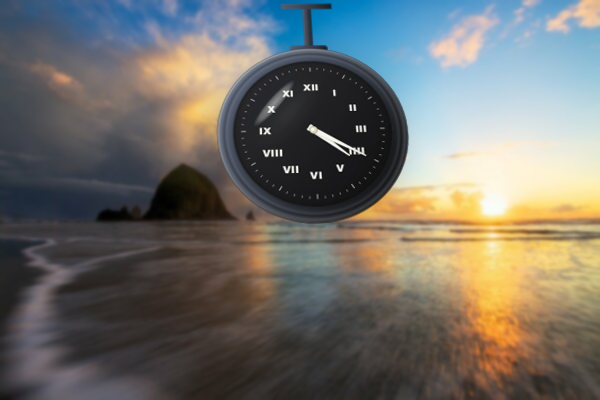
{"hour": 4, "minute": 20}
